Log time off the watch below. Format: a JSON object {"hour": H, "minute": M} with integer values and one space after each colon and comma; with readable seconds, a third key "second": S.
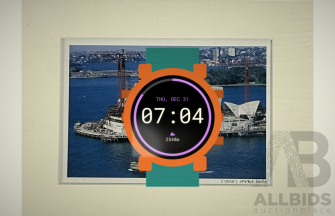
{"hour": 7, "minute": 4}
